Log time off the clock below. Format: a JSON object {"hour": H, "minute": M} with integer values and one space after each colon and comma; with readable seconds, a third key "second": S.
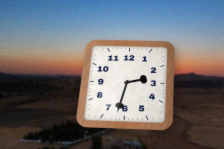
{"hour": 2, "minute": 32}
